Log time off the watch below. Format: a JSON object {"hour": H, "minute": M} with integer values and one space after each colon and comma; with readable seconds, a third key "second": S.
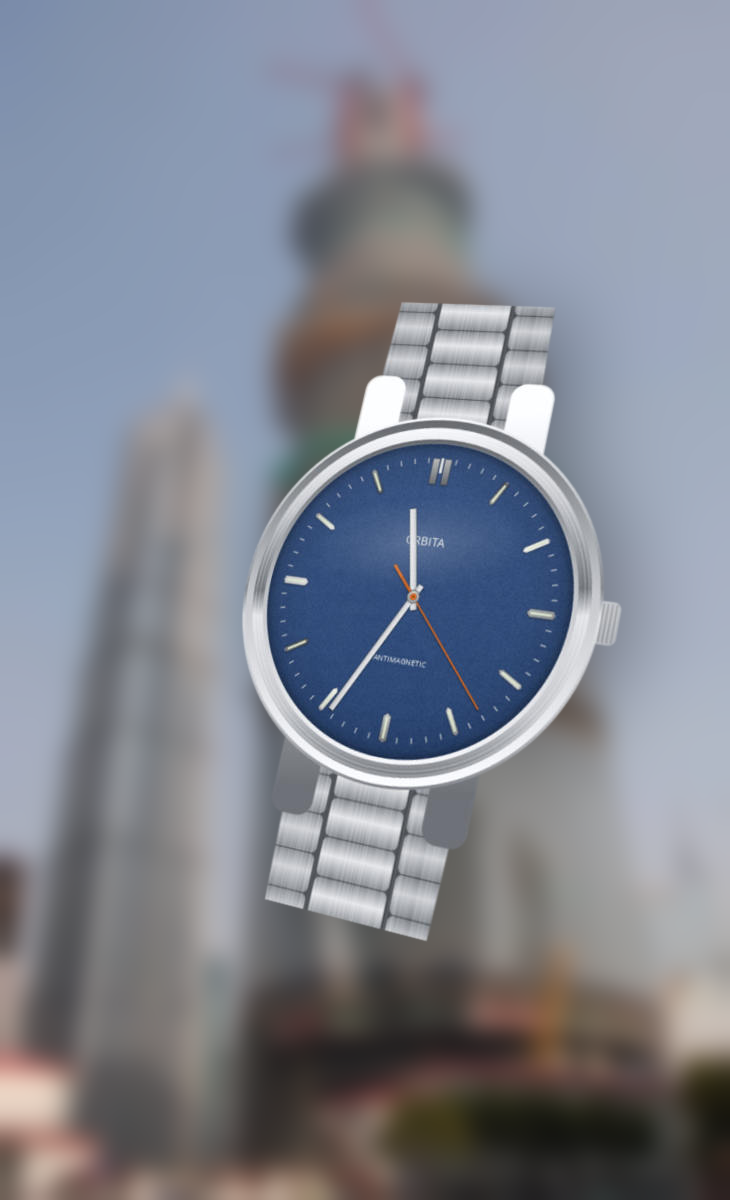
{"hour": 11, "minute": 34, "second": 23}
